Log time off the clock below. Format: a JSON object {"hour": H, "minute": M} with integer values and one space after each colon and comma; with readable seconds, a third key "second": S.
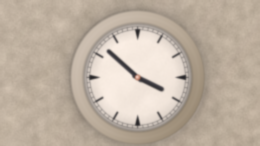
{"hour": 3, "minute": 52}
